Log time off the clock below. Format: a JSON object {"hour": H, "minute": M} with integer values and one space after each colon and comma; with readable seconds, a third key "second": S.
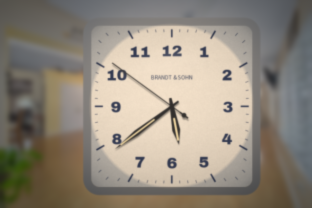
{"hour": 5, "minute": 38, "second": 51}
